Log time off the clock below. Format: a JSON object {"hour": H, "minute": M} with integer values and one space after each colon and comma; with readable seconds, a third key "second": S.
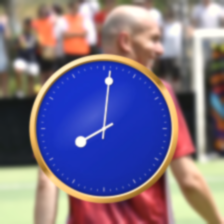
{"hour": 8, "minute": 1}
